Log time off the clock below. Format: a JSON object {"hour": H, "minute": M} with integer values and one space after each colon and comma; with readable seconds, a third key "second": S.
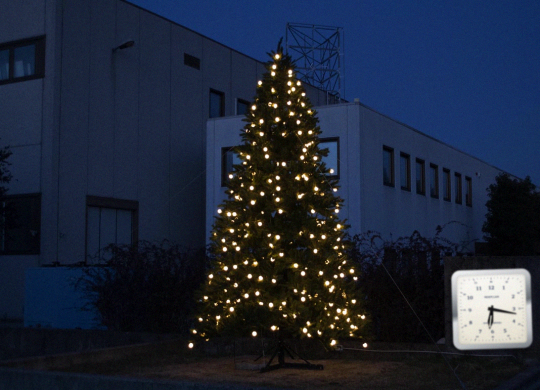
{"hour": 6, "minute": 17}
